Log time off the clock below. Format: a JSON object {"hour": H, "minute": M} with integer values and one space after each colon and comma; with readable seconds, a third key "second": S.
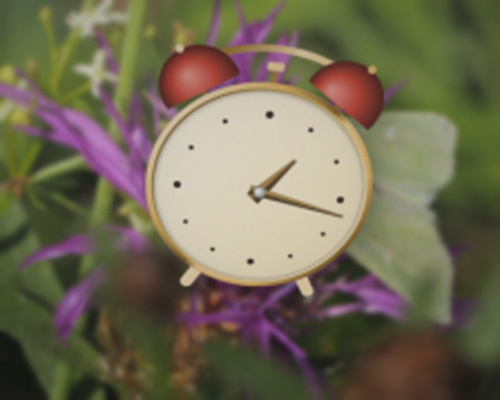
{"hour": 1, "minute": 17}
